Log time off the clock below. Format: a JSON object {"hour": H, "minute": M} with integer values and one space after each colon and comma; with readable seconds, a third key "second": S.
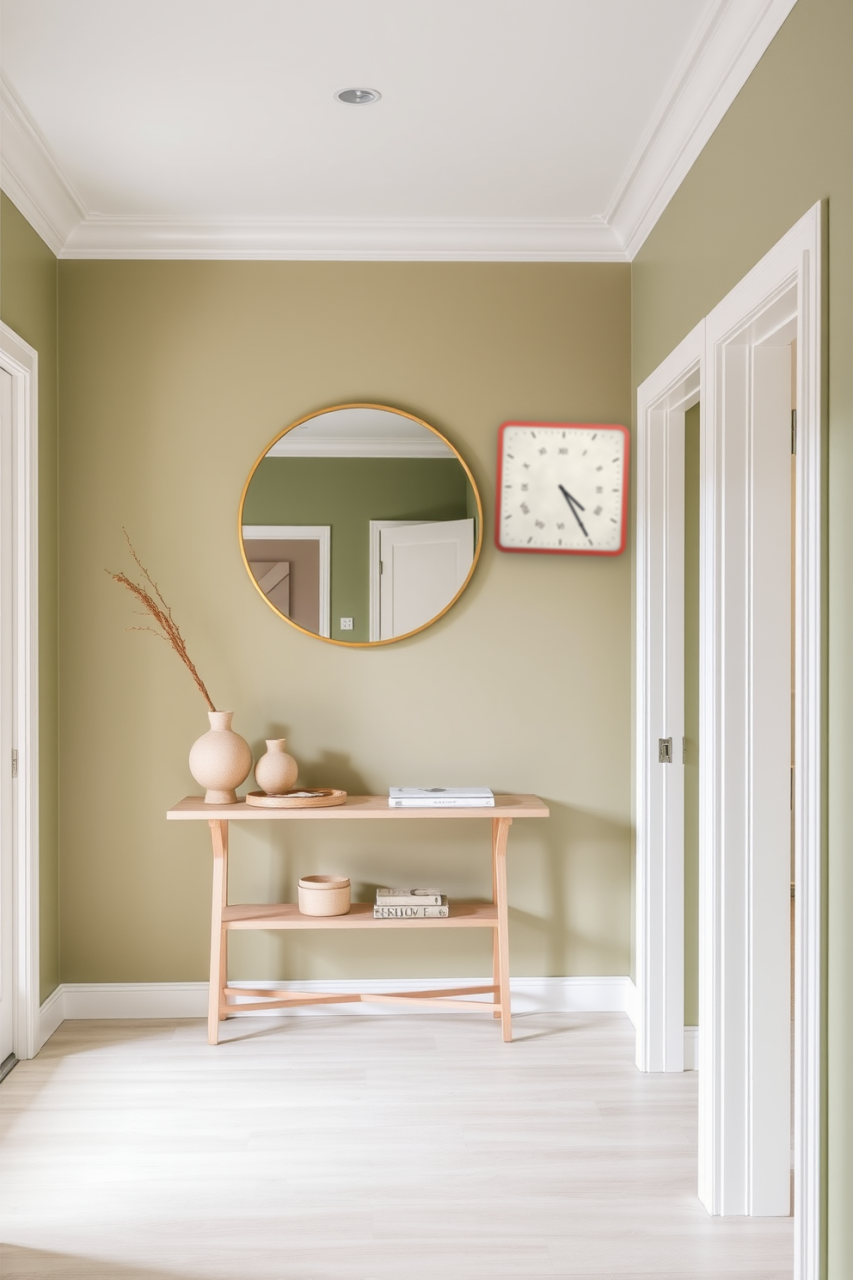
{"hour": 4, "minute": 25}
